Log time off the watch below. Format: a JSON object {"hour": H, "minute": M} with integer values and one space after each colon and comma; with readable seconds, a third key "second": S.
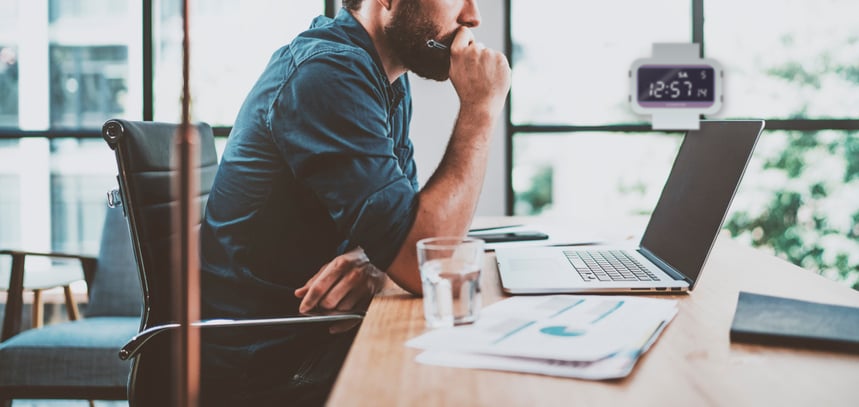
{"hour": 12, "minute": 57}
